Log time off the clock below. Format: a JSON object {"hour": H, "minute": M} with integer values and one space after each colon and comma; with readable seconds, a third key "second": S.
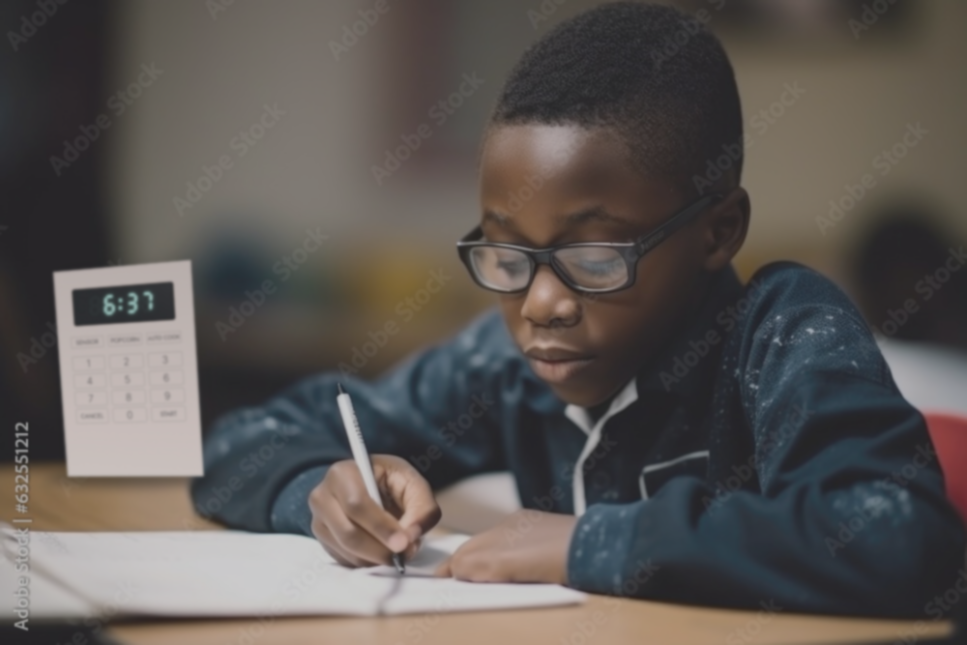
{"hour": 6, "minute": 37}
